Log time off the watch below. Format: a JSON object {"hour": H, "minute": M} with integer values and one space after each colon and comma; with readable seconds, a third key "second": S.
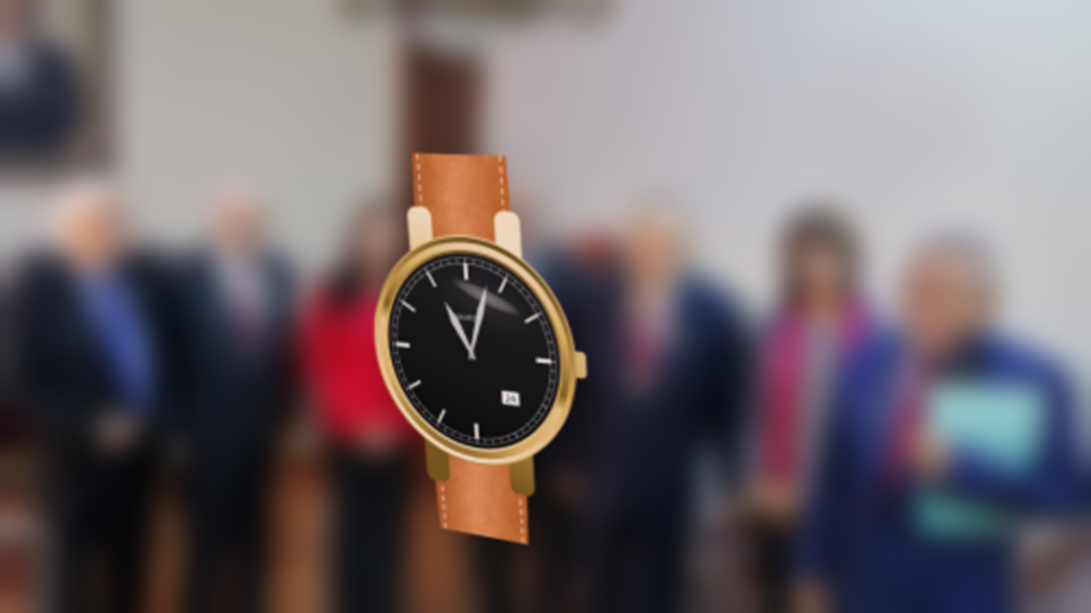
{"hour": 11, "minute": 3}
